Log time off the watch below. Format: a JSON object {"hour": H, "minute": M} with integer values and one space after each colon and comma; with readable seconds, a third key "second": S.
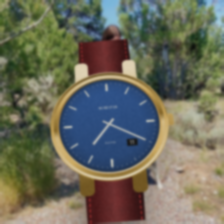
{"hour": 7, "minute": 20}
